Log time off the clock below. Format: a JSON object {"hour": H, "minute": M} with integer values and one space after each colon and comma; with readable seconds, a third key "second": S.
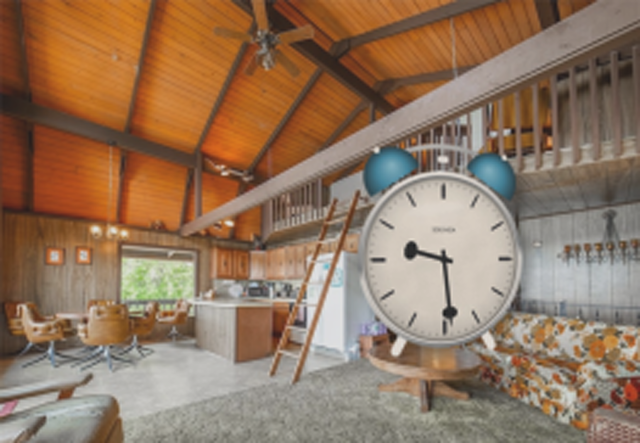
{"hour": 9, "minute": 29}
